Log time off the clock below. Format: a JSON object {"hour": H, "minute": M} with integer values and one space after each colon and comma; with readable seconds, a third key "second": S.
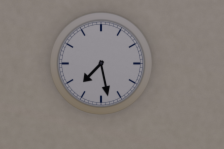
{"hour": 7, "minute": 28}
